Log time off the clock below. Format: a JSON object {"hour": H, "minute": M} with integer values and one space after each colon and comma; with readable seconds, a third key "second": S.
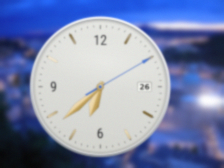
{"hour": 6, "minute": 38, "second": 10}
